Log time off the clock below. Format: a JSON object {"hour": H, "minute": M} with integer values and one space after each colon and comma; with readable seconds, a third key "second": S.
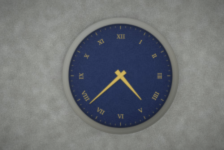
{"hour": 4, "minute": 38}
